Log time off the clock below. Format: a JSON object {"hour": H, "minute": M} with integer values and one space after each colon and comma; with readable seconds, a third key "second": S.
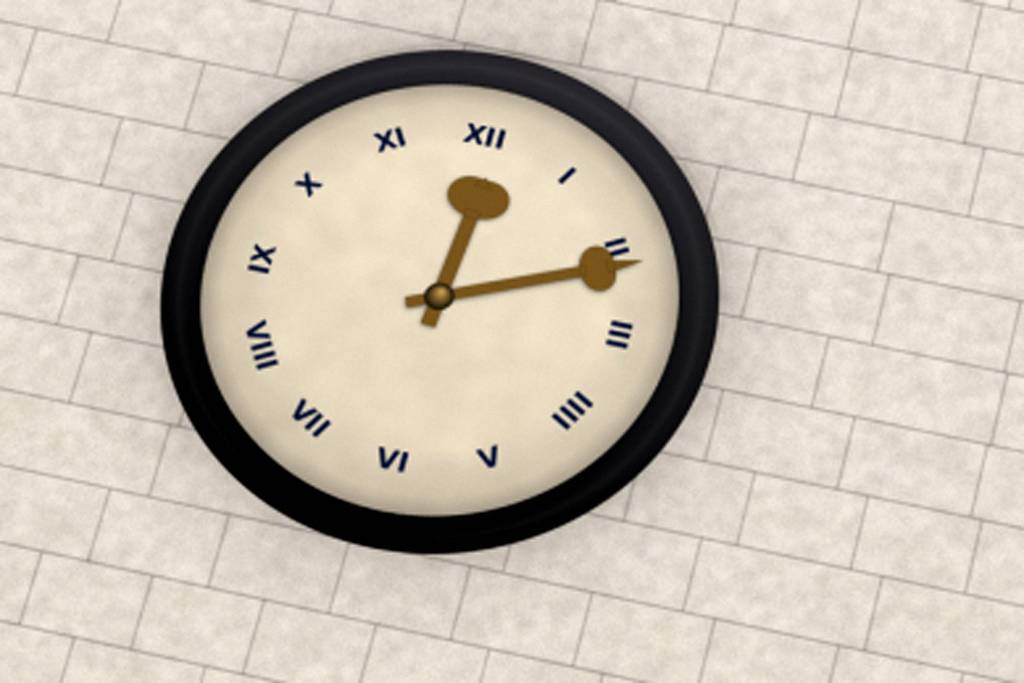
{"hour": 12, "minute": 11}
